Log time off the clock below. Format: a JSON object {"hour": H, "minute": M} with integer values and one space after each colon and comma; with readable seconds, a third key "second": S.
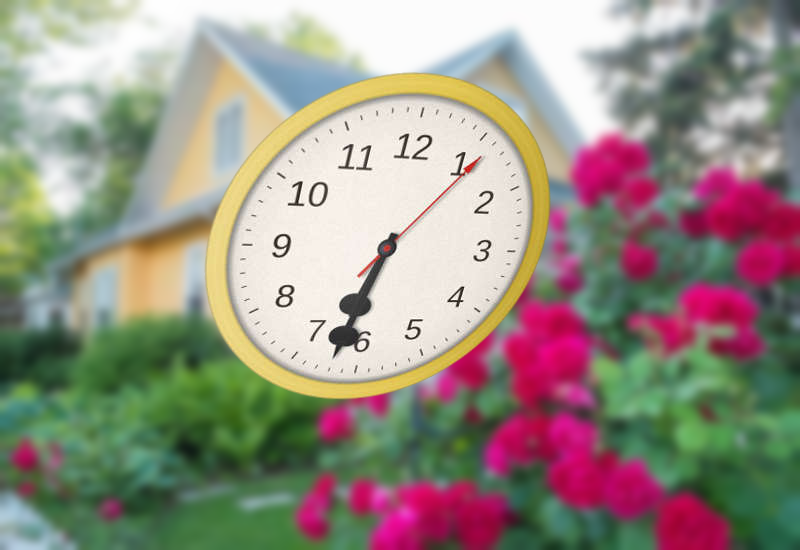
{"hour": 6, "minute": 32, "second": 6}
